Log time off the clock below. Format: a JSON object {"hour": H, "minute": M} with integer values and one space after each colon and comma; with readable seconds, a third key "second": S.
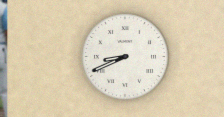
{"hour": 8, "minute": 41}
